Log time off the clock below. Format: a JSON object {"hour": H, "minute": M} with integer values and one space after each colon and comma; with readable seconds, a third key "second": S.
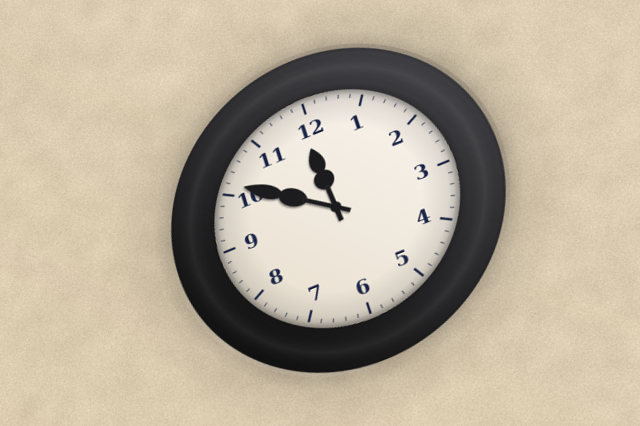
{"hour": 11, "minute": 51}
